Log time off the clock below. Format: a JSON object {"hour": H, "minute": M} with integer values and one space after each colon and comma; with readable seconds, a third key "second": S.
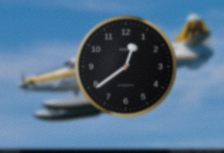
{"hour": 12, "minute": 39}
